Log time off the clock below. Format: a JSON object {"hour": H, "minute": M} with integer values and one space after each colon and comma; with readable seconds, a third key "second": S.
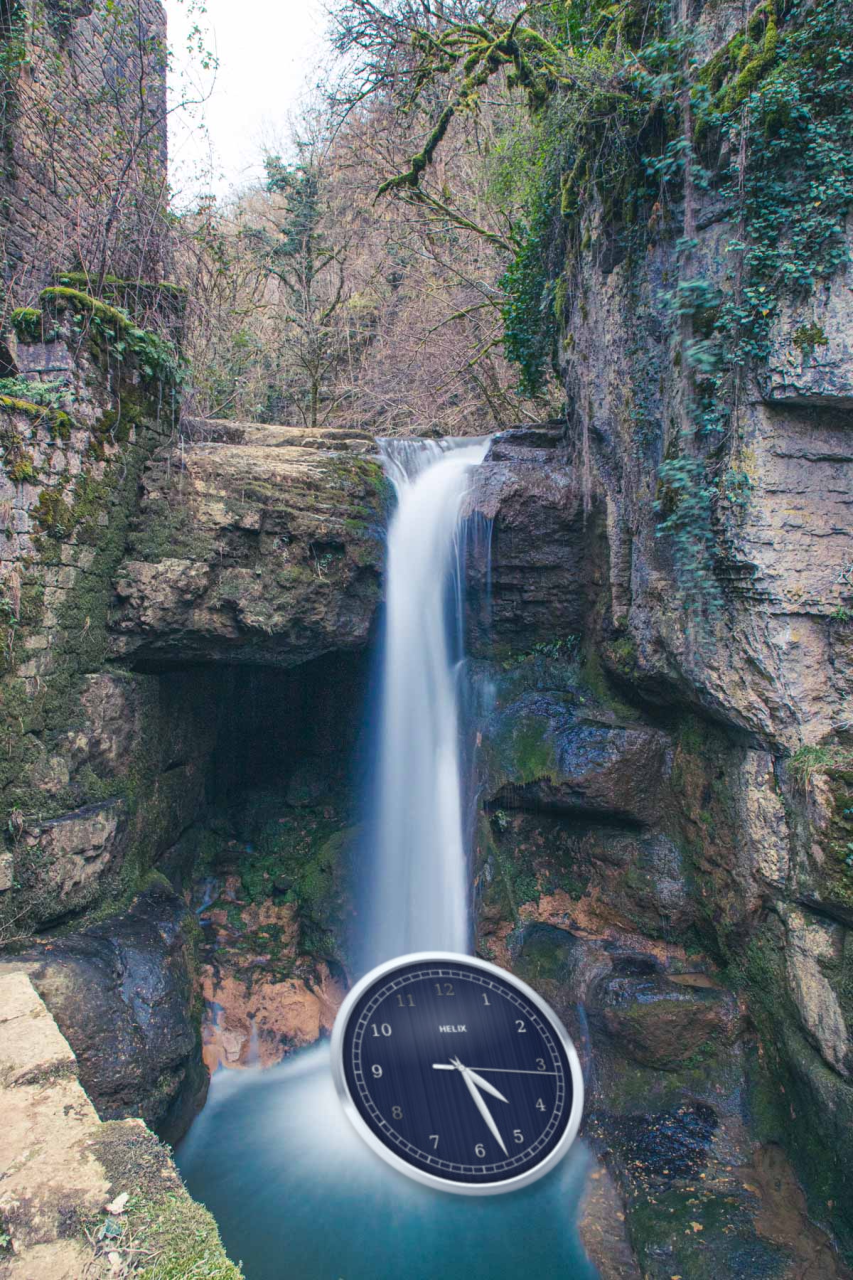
{"hour": 4, "minute": 27, "second": 16}
